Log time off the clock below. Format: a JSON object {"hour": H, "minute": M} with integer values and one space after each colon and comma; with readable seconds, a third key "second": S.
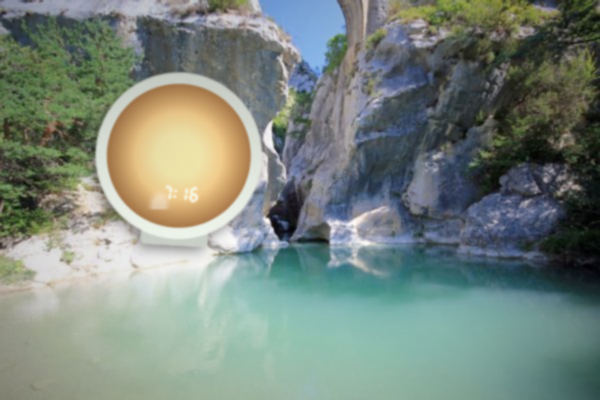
{"hour": 7, "minute": 16}
